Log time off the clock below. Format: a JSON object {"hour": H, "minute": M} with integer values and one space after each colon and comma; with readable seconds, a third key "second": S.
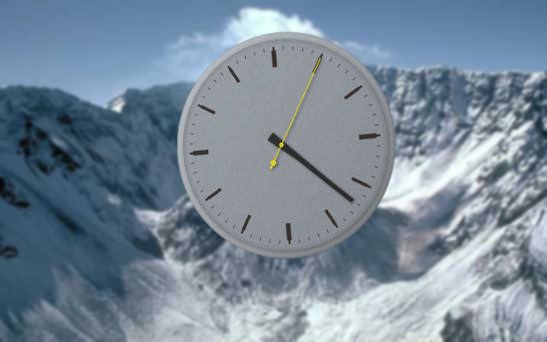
{"hour": 4, "minute": 22, "second": 5}
